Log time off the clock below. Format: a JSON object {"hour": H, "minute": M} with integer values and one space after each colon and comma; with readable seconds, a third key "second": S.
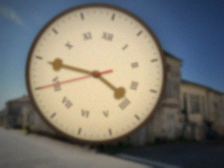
{"hour": 3, "minute": 44, "second": 40}
